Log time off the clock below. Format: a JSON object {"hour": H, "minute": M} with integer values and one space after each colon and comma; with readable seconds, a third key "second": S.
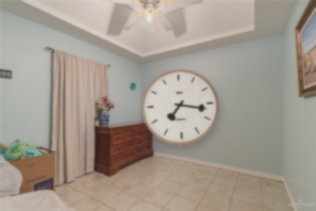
{"hour": 7, "minute": 17}
